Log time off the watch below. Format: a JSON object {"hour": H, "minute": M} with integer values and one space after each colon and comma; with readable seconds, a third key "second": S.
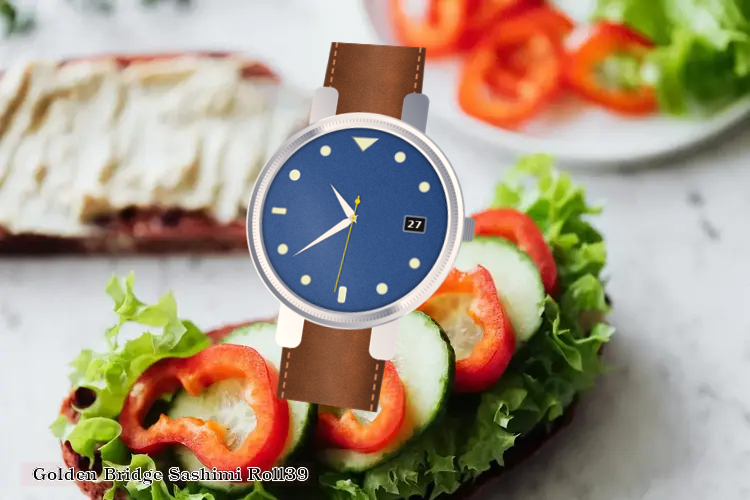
{"hour": 10, "minute": 38, "second": 31}
